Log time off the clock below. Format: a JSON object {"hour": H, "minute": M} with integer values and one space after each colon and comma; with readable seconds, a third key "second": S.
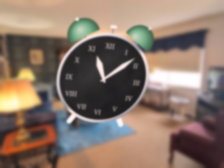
{"hour": 11, "minute": 8}
